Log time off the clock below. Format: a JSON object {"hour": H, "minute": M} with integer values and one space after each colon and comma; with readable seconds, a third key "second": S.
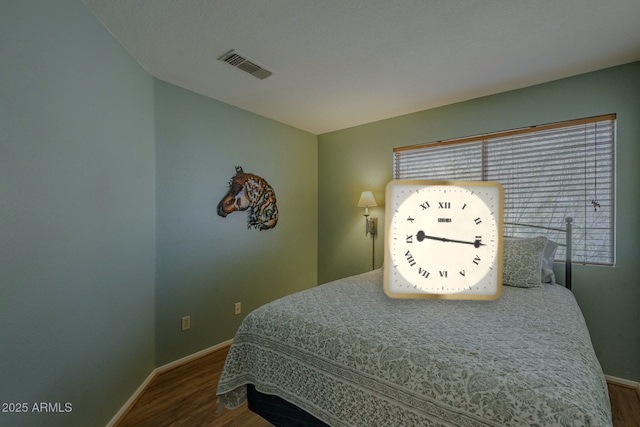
{"hour": 9, "minute": 16}
